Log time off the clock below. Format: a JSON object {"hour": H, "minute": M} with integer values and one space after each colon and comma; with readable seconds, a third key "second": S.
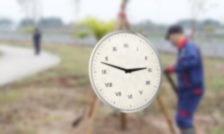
{"hour": 2, "minute": 48}
